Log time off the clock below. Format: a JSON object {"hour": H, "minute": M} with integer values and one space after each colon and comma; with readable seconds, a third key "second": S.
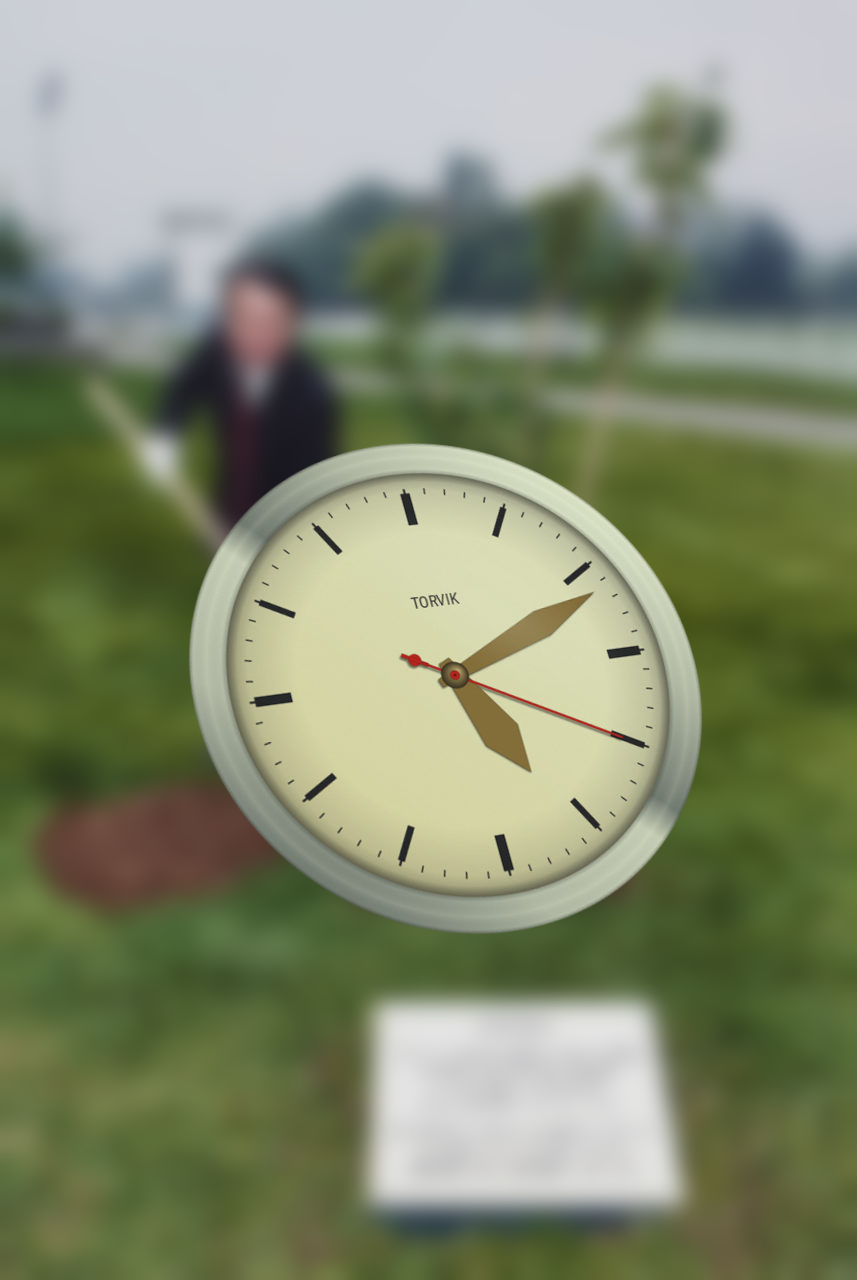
{"hour": 5, "minute": 11, "second": 20}
